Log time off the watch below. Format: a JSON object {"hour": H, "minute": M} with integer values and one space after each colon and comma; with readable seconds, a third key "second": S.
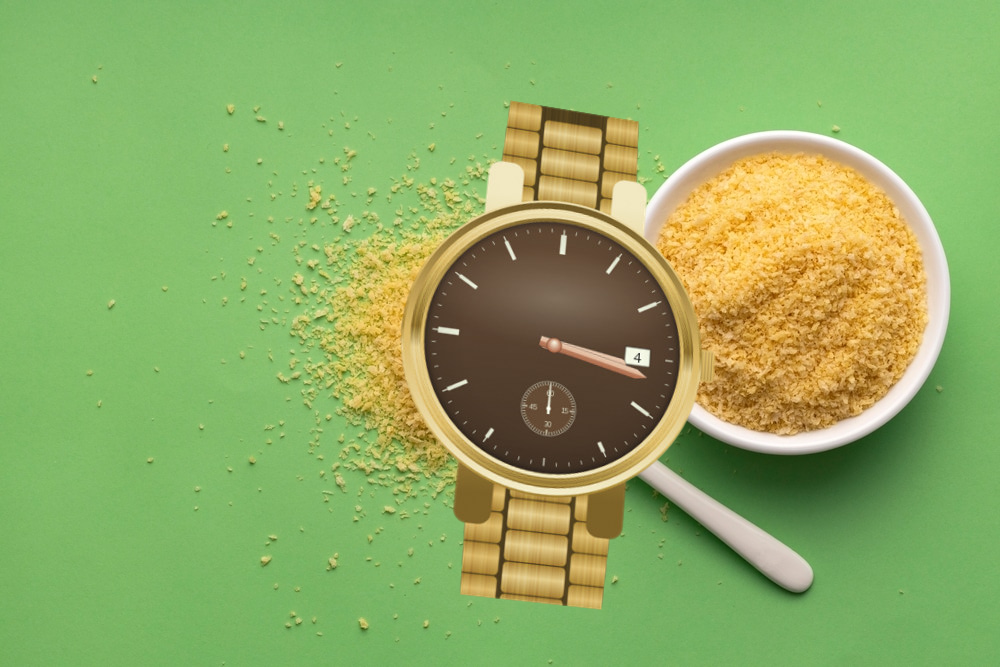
{"hour": 3, "minute": 17}
